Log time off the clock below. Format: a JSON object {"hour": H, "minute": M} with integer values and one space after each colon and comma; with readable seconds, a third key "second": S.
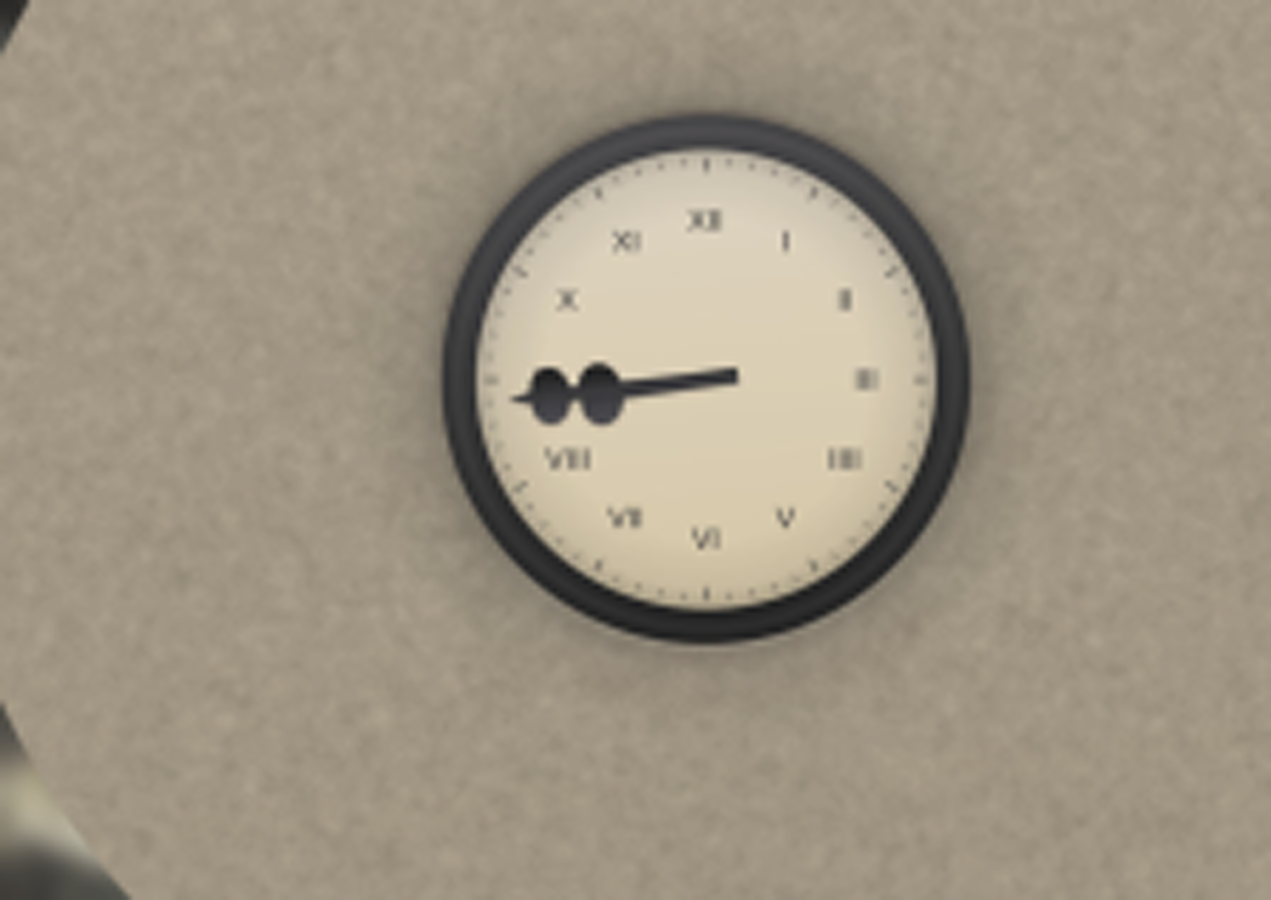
{"hour": 8, "minute": 44}
